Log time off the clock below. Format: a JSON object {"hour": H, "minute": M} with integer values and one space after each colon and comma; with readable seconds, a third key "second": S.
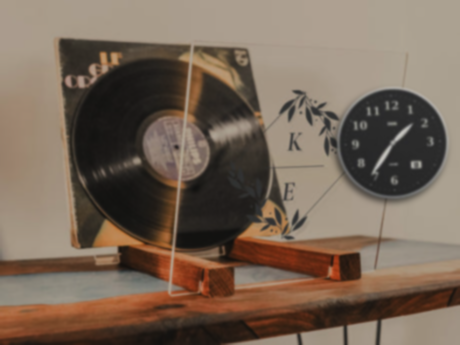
{"hour": 1, "minute": 36}
